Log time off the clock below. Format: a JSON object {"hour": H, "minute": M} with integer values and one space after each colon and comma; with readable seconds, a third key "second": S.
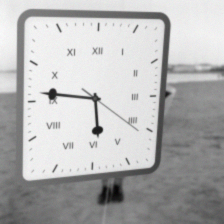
{"hour": 5, "minute": 46, "second": 21}
